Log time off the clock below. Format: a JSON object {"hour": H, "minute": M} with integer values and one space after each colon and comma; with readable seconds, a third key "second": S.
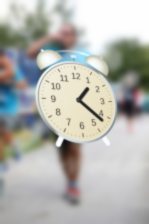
{"hour": 1, "minute": 22}
